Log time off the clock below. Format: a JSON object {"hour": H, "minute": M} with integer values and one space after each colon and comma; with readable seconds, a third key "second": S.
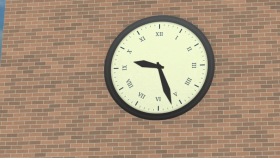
{"hour": 9, "minute": 27}
